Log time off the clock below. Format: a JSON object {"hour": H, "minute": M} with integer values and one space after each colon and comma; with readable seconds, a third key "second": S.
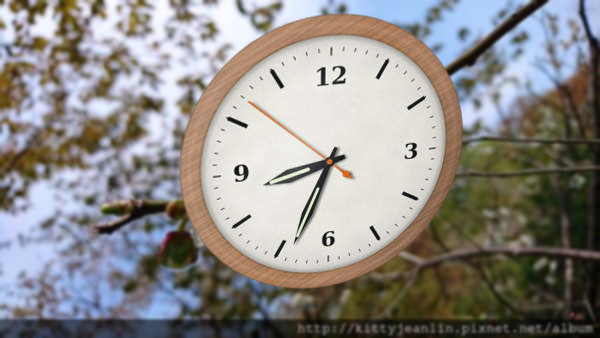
{"hour": 8, "minute": 33, "second": 52}
